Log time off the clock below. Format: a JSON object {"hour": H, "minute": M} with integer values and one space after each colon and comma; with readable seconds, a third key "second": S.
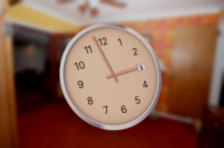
{"hour": 2, "minute": 58}
